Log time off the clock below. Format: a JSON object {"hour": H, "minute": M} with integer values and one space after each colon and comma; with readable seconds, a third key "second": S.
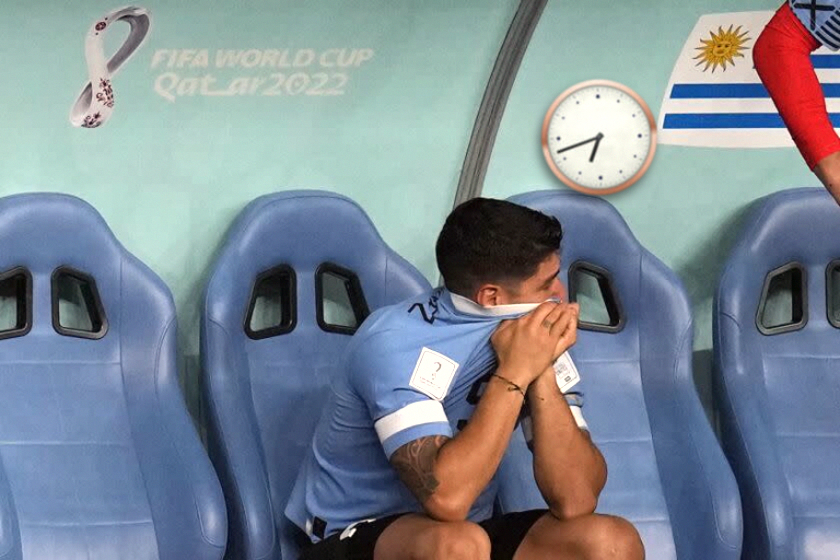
{"hour": 6, "minute": 42}
